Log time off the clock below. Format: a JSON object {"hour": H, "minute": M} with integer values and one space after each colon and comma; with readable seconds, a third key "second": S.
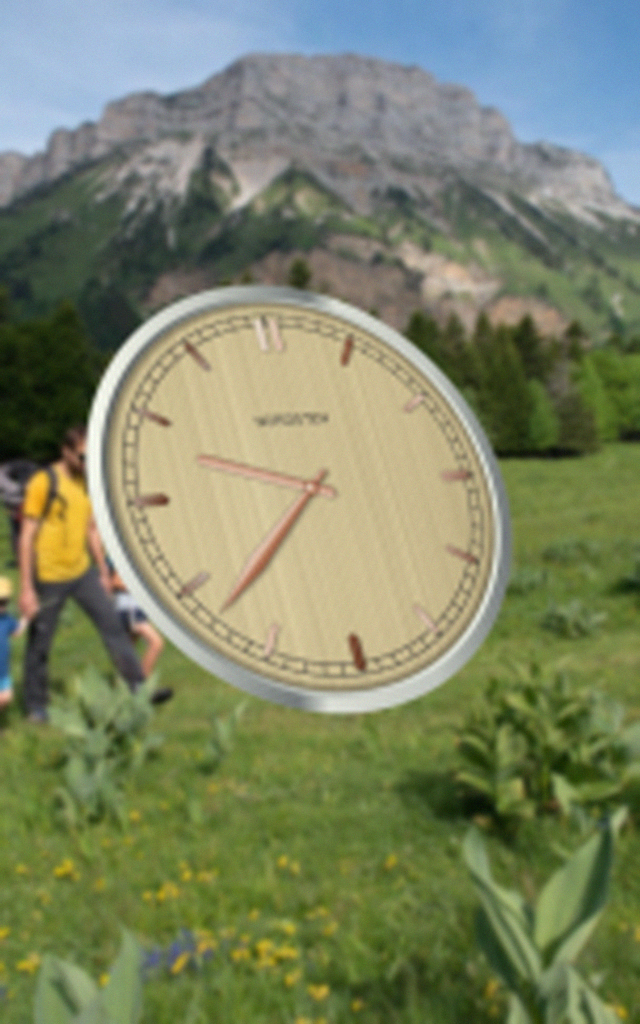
{"hour": 9, "minute": 38}
